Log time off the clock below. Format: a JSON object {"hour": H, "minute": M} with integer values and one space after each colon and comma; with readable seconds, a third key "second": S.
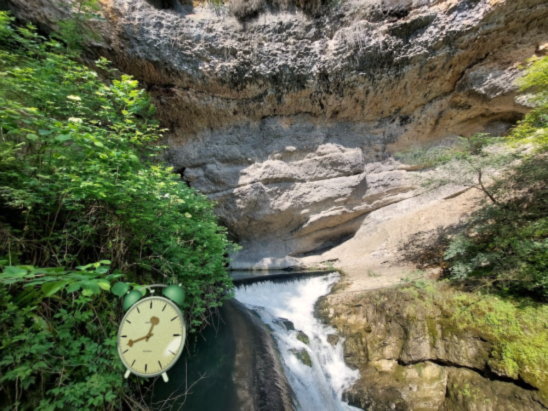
{"hour": 12, "minute": 42}
